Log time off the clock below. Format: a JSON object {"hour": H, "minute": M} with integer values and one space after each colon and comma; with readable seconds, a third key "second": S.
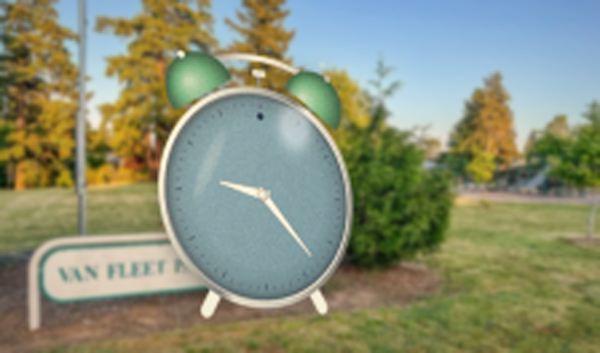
{"hour": 9, "minute": 23}
